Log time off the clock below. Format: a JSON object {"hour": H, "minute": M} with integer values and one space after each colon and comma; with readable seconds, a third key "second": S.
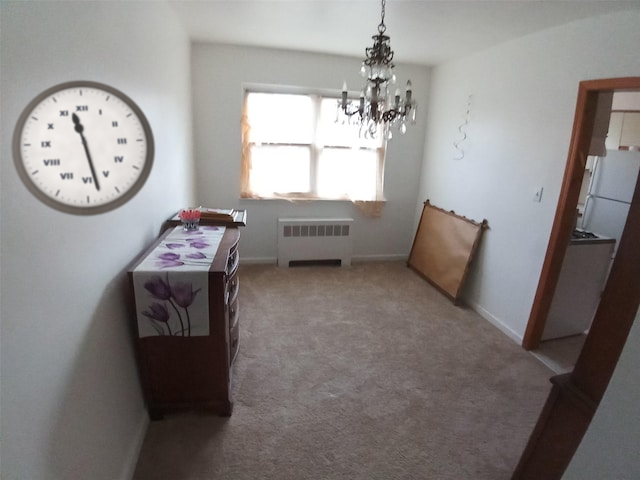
{"hour": 11, "minute": 28}
